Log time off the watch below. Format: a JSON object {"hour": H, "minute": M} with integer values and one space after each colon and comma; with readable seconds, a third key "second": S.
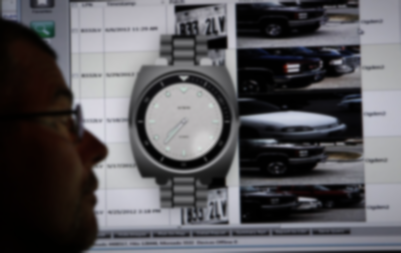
{"hour": 7, "minute": 37}
